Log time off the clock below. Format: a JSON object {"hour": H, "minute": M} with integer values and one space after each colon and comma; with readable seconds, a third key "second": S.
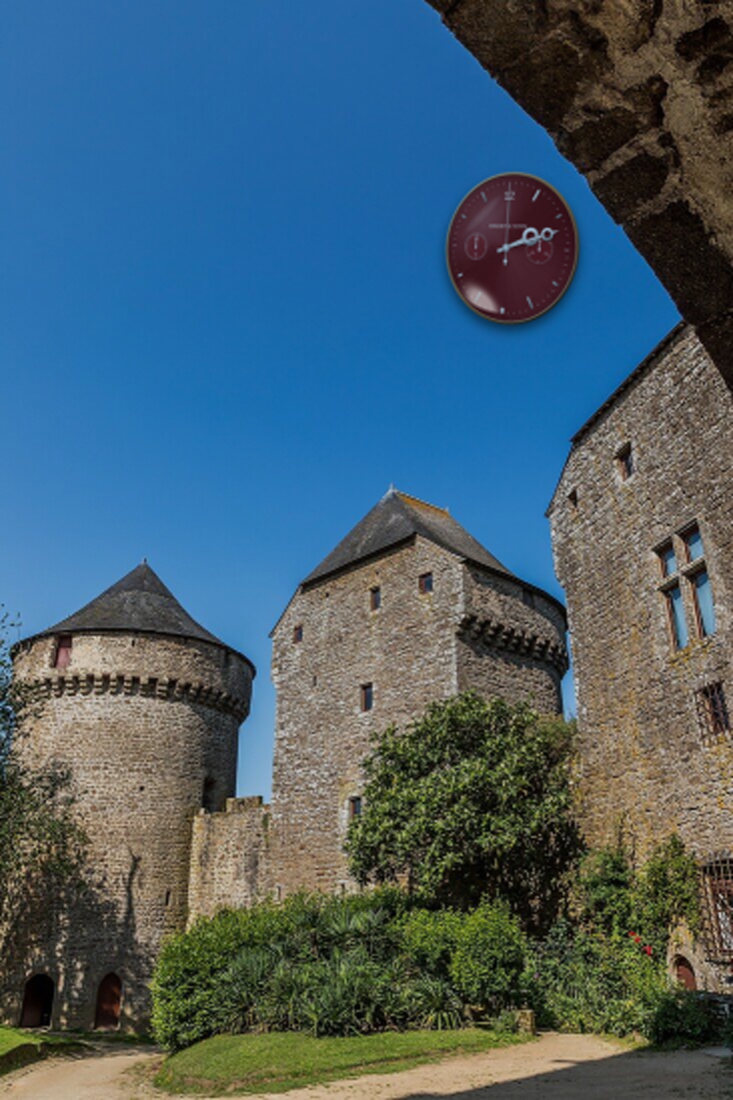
{"hour": 2, "minute": 12}
